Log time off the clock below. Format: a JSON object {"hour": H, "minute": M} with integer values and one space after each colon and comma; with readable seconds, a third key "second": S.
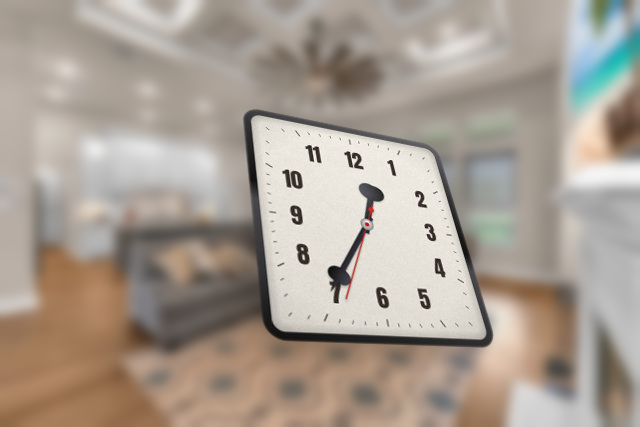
{"hour": 12, "minute": 35, "second": 34}
